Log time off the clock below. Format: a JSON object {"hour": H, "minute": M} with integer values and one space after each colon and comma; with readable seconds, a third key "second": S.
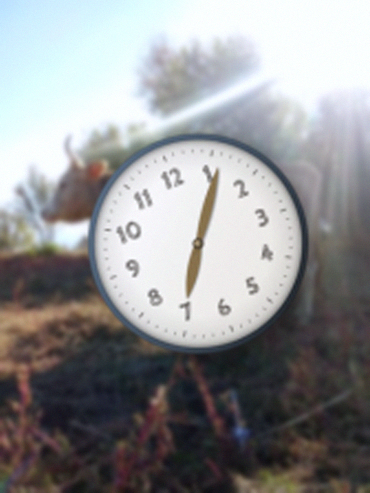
{"hour": 7, "minute": 6}
